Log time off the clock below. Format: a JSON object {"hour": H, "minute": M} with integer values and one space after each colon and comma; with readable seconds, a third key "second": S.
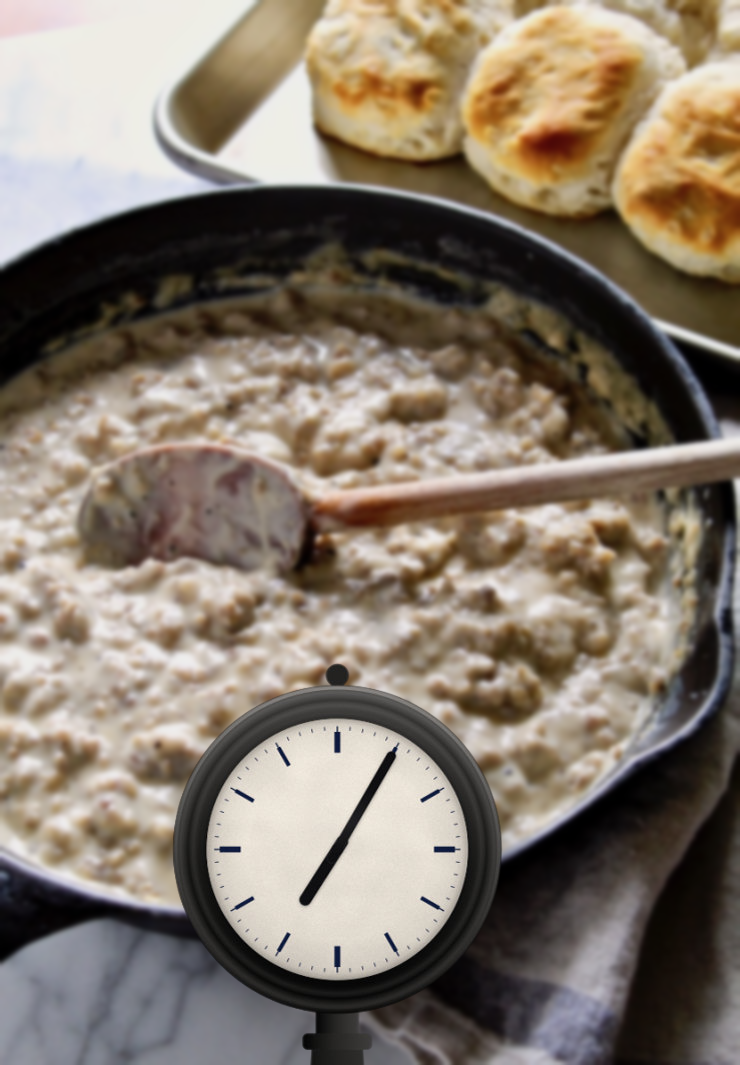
{"hour": 7, "minute": 5}
